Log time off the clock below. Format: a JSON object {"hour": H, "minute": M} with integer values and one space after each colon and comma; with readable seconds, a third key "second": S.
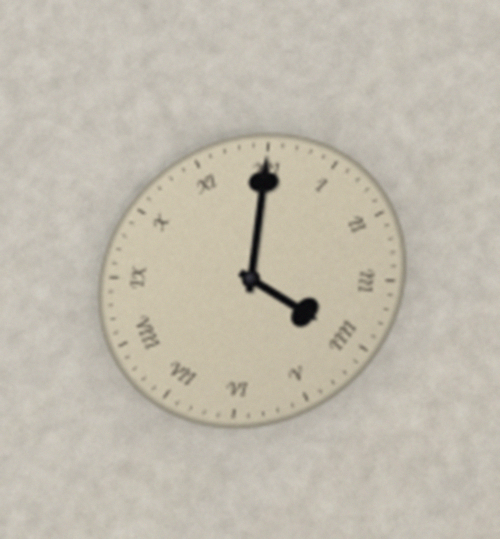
{"hour": 4, "minute": 0}
